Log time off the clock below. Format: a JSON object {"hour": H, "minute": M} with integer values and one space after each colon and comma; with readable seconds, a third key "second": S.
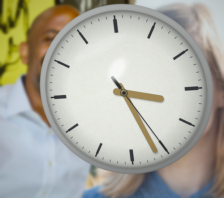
{"hour": 3, "minute": 26, "second": 25}
